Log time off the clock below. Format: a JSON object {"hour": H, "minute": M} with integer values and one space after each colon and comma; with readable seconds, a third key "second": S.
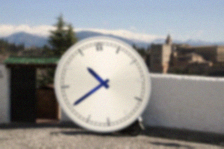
{"hour": 10, "minute": 40}
